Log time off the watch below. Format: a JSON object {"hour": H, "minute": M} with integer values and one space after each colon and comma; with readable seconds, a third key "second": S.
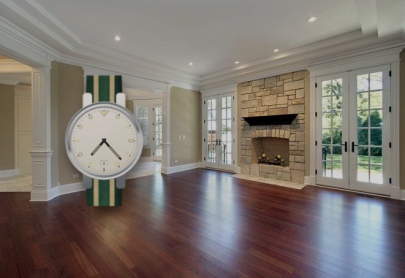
{"hour": 7, "minute": 23}
